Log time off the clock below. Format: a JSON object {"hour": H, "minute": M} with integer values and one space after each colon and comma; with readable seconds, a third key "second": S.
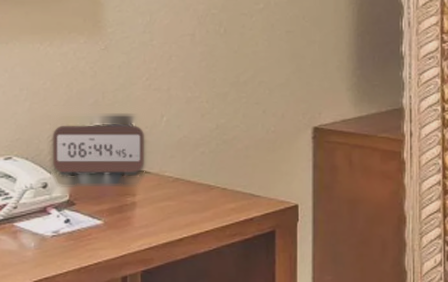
{"hour": 6, "minute": 44}
